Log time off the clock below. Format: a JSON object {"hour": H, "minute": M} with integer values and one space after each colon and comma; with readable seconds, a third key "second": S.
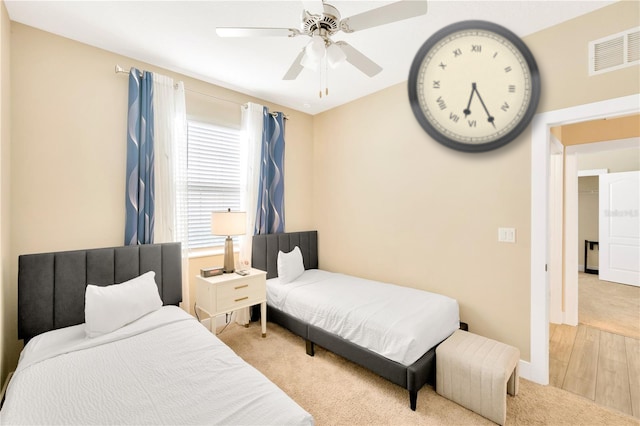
{"hour": 6, "minute": 25}
